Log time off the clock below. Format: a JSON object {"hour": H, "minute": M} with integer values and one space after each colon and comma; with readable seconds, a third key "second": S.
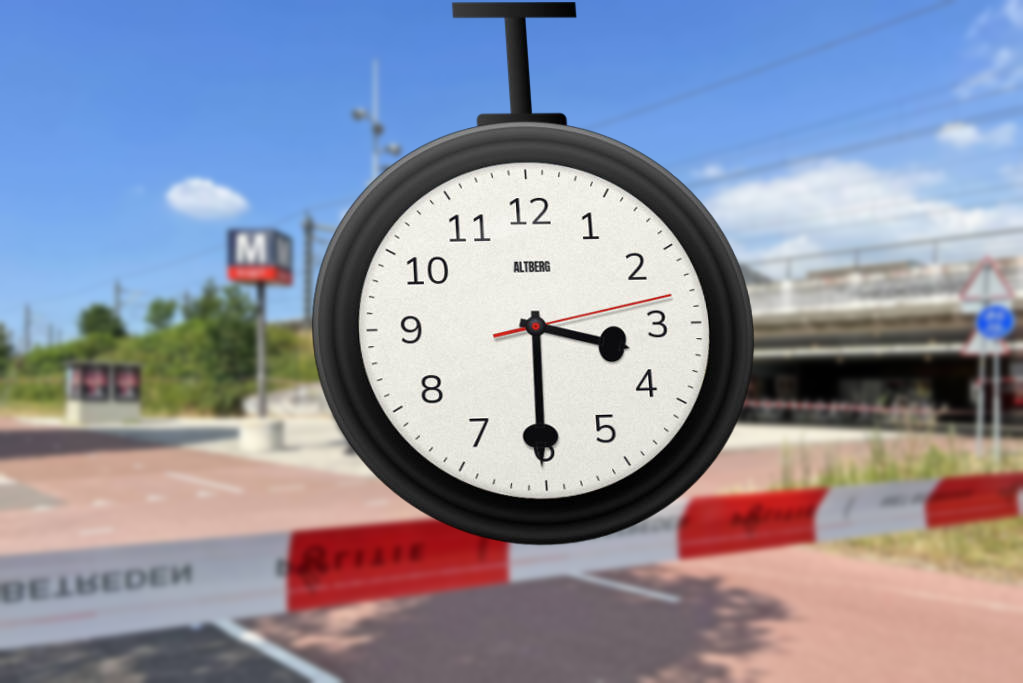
{"hour": 3, "minute": 30, "second": 13}
